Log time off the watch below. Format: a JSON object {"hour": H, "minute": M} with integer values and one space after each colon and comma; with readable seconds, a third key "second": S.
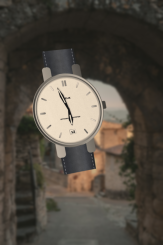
{"hour": 5, "minute": 57}
